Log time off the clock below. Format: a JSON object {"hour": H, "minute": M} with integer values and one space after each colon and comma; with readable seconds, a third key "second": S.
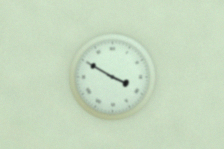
{"hour": 3, "minute": 50}
